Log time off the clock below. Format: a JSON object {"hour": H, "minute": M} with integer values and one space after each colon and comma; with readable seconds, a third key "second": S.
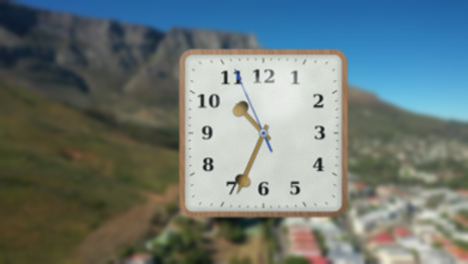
{"hour": 10, "minute": 33, "second": 56}
